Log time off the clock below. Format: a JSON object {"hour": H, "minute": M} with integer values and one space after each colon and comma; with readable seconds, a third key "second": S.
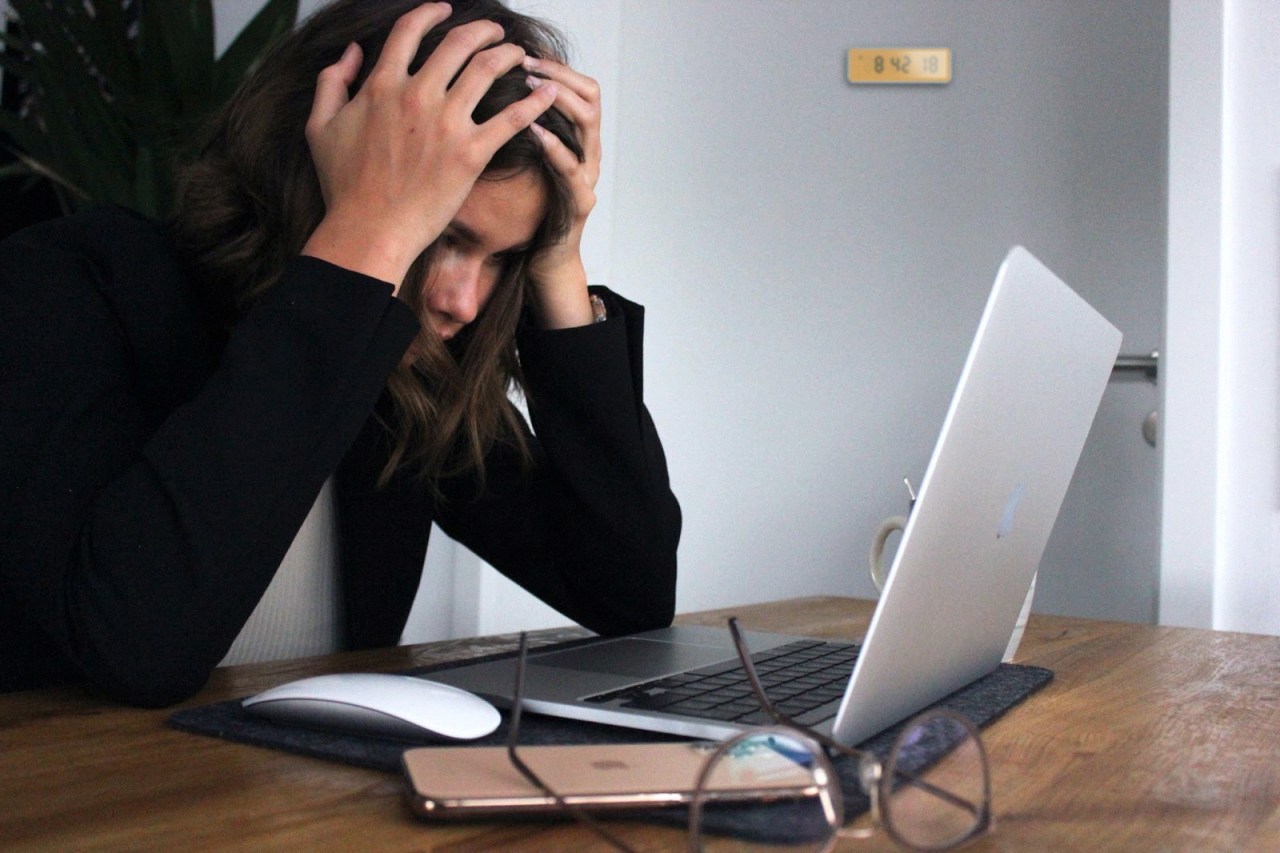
{"hour": 8, "minute": 42, "second": 18}
